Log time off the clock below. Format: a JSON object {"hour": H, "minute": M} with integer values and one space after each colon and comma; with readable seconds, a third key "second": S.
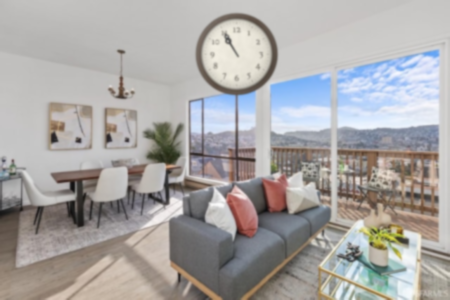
{"hour": 10, "minute": 55}
